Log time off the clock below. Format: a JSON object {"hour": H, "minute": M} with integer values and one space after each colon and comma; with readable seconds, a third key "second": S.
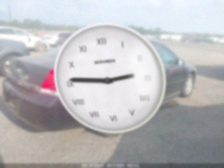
{"hour": 2, "minute": 46}
